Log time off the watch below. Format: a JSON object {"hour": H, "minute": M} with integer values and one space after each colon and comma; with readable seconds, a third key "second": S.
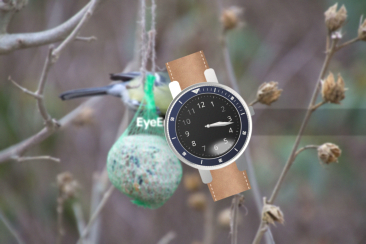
{"hour": 3, "minute": 17}
